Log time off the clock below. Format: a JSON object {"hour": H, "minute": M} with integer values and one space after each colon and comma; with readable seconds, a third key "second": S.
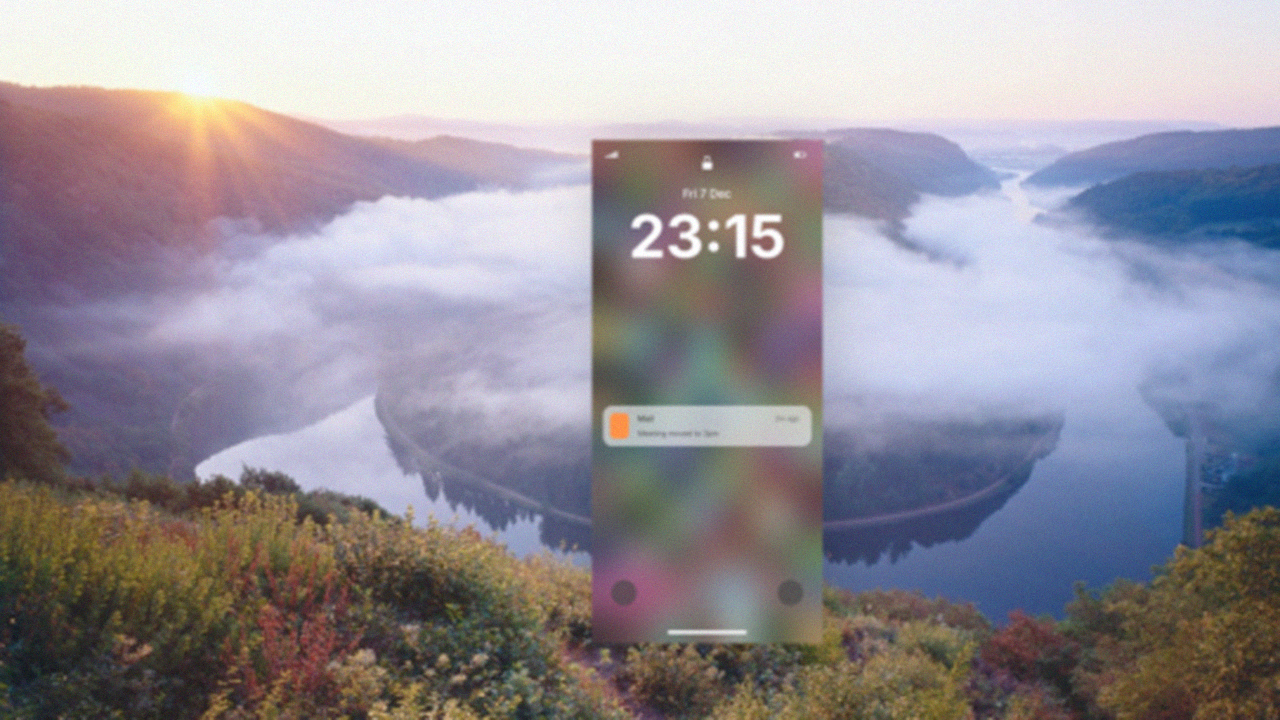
{"hour": 23, "minute": 15}
